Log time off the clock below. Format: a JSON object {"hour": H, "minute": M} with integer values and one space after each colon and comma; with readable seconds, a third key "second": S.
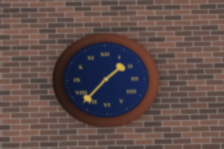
{"hour": 1, "minute": 37}
